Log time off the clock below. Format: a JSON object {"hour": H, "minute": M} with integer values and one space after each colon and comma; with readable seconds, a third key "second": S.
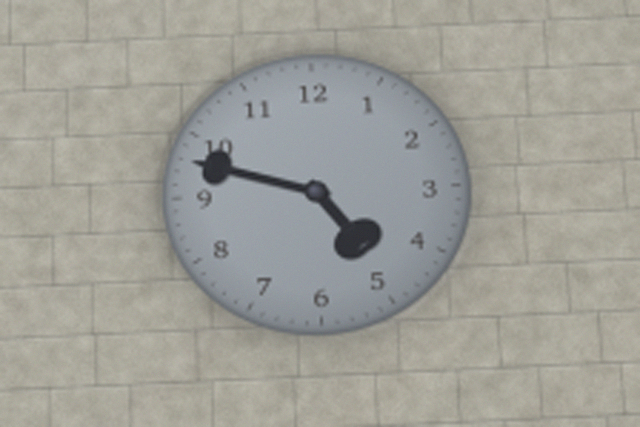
{"hour": 4, "minute": 48}
